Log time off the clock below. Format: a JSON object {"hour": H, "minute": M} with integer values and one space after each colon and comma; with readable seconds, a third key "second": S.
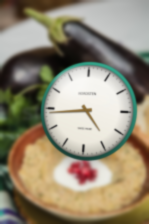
{"hour": 4, "minute": 44}
